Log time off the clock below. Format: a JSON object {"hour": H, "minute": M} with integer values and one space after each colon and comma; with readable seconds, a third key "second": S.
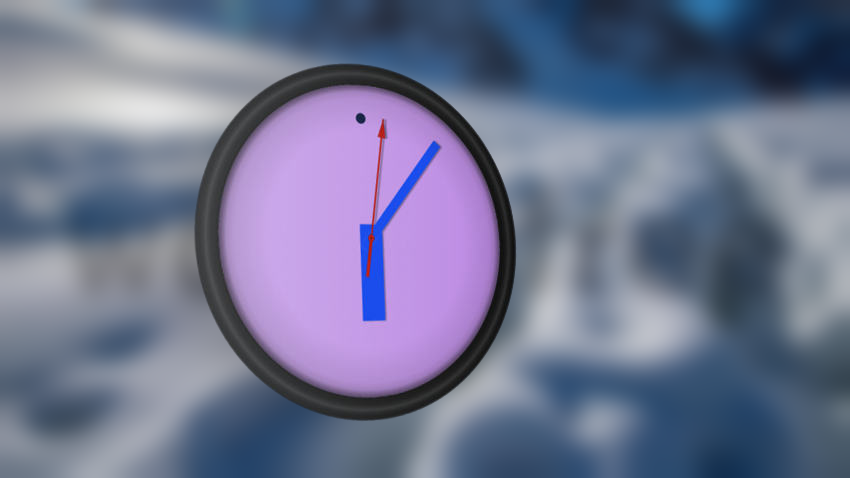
{"hour": 6, "minute": 7, "second": 2}
